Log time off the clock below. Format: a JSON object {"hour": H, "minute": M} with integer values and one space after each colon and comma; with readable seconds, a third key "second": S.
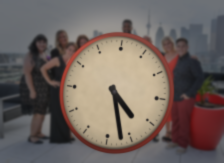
{"hour": 4, "minute": 27}
